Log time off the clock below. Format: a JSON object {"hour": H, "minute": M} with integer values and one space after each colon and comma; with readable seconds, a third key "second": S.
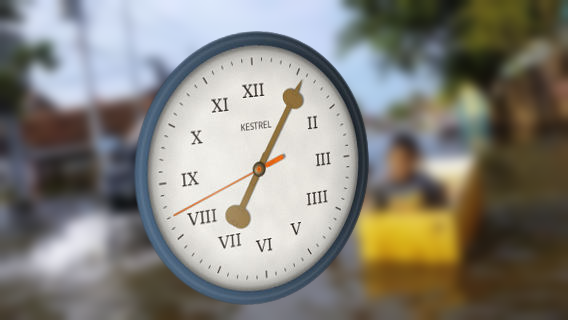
{"hour": 7, "minute": 5, "second": 42}
